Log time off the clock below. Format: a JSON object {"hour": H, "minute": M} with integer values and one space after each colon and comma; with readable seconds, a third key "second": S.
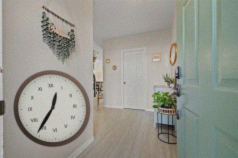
{"hour": 12, "minute": 36}
